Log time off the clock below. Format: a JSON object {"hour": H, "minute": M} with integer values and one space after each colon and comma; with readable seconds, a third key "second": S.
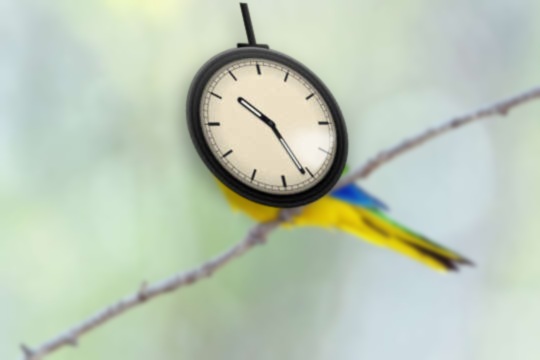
{"hour": 10, "minute": 26}
